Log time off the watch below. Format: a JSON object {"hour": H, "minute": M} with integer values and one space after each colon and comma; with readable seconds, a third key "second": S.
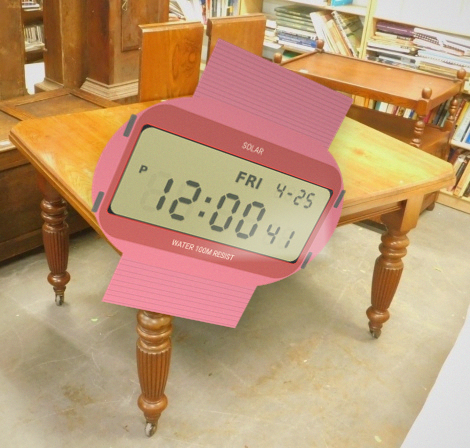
{"hour": 12, "minute": 0, "second": 41}
